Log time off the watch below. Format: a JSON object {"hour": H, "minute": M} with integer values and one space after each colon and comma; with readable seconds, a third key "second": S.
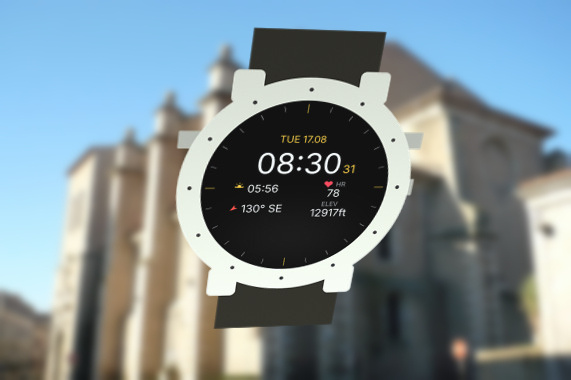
{"hour": 8, "minute": 30, "second": 31}
